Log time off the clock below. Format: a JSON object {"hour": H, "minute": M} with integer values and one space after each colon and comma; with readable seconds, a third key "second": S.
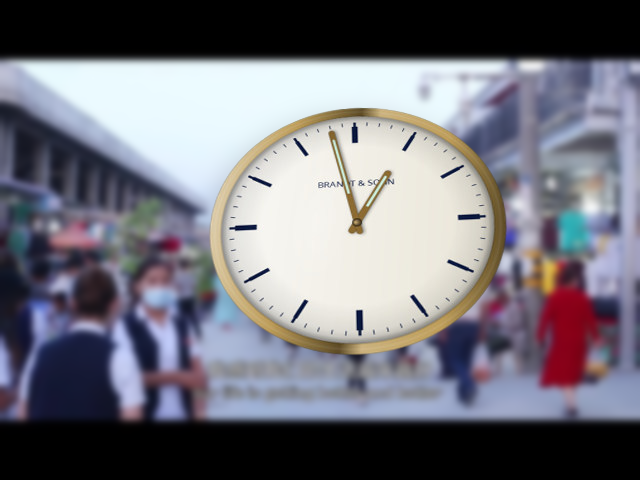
{"hour": 12, "minute": 58}
